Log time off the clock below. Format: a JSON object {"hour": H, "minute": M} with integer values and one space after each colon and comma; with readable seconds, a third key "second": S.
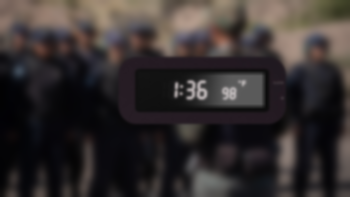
{"hour": 1, "minute": 36}
